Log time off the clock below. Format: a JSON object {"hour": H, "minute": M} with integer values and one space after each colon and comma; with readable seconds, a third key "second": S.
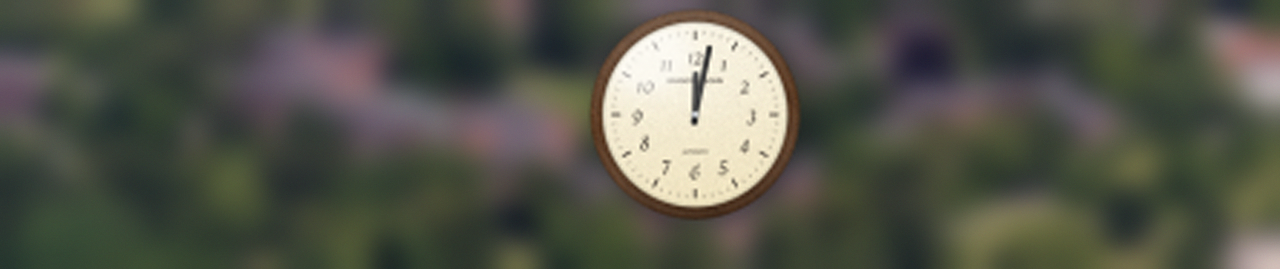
{"hour": 12, "minute": 2}
